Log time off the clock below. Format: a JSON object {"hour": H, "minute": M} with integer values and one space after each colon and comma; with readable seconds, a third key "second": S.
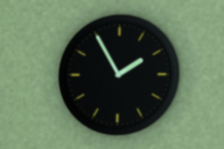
{"hour": 1, "minute": 55}
